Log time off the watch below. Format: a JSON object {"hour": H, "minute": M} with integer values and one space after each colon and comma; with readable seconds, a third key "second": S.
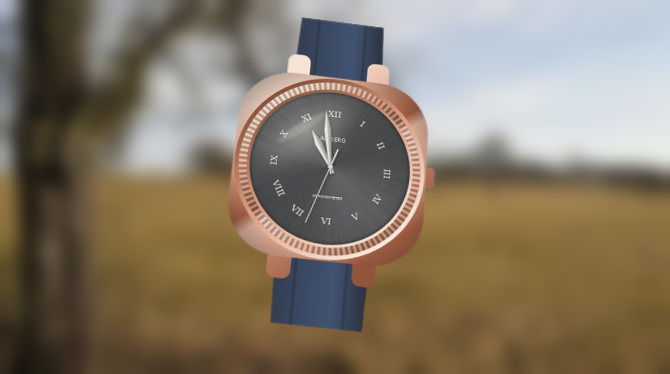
{"hour": 10, "minute": 58, "second": 33}
